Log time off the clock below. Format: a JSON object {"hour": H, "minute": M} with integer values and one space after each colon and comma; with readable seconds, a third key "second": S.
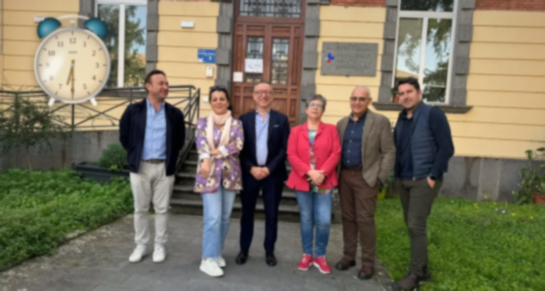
{"hour": 6, "minute": 30}
